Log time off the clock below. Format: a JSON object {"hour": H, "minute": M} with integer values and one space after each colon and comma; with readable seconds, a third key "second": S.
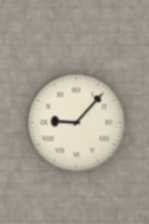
{"hour": 9, "minute": 7}
